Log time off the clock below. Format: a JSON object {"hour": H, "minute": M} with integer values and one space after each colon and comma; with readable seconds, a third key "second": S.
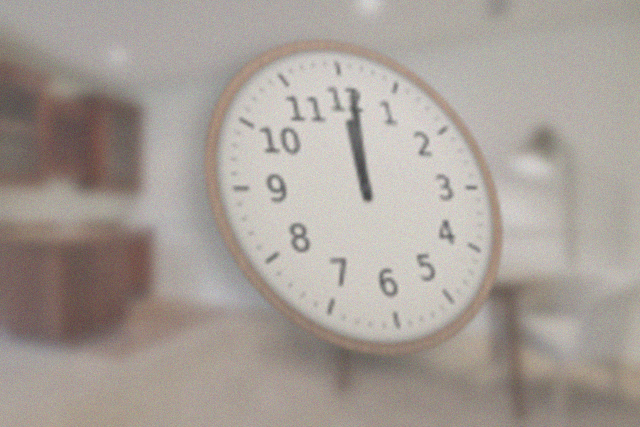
{"hour": 12, "minute": 1}
